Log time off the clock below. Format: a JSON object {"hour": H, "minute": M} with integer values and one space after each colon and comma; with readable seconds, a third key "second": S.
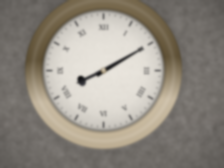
{"hour": 8, "minute": 10}
